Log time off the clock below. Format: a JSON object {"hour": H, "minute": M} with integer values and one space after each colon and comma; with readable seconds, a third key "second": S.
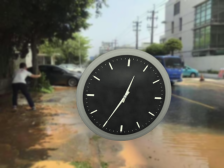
{"hour": 12, "minute": 35}
